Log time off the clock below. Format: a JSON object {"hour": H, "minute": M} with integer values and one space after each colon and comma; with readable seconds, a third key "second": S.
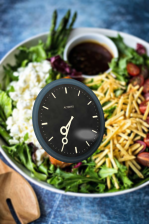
{"hour": 7, "minute": 35}
